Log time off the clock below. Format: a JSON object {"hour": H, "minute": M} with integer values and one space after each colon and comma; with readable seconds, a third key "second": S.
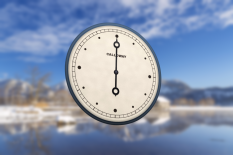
{"hour": 6, "minute": 0}
